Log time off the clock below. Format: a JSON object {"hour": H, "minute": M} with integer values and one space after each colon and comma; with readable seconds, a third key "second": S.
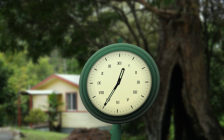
{"hour": 12, "minute": 35}
